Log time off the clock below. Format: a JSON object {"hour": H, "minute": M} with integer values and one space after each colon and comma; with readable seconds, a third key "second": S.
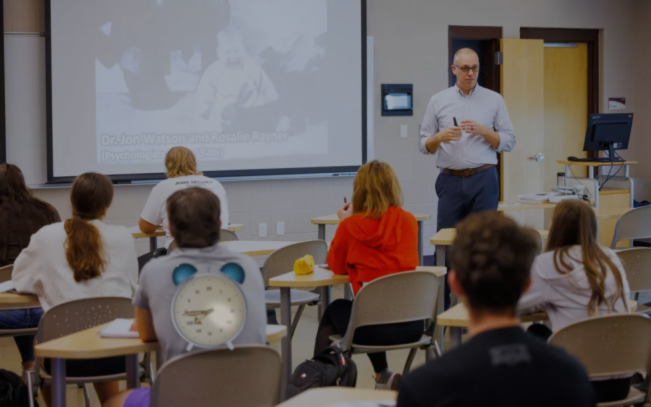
{"hour": 7, "minute": 44}
